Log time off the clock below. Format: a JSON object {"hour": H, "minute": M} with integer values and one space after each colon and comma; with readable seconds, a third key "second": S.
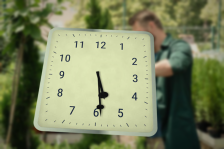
{"hour": 5, "minute": 29}
